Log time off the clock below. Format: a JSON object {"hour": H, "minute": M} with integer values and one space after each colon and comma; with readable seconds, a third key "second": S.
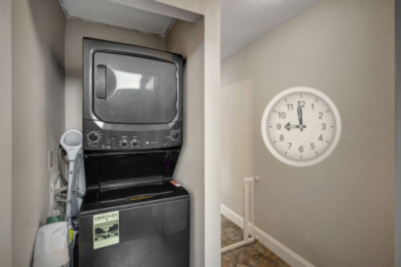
{"hour": 8, "minute": 59}
